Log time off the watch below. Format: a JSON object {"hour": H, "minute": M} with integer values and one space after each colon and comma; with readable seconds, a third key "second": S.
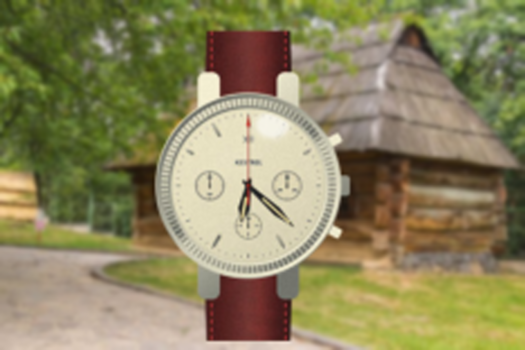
{"hour": 6, "minute": 22}
